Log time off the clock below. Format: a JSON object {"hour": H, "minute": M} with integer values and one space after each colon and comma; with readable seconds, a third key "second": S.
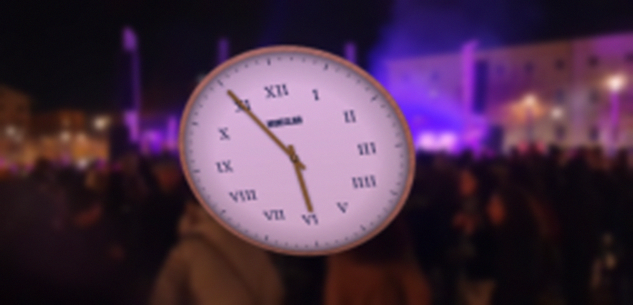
{"hour": 5, "minute": 55}
